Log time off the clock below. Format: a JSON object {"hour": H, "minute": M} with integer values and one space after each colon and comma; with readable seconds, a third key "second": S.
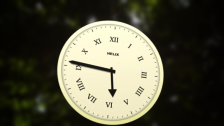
{"hour": 5, "minute": 46}
